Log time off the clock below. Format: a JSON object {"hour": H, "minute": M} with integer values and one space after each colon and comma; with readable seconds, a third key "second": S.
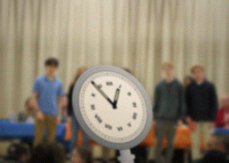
{"hour": 12, "minute": 54}
